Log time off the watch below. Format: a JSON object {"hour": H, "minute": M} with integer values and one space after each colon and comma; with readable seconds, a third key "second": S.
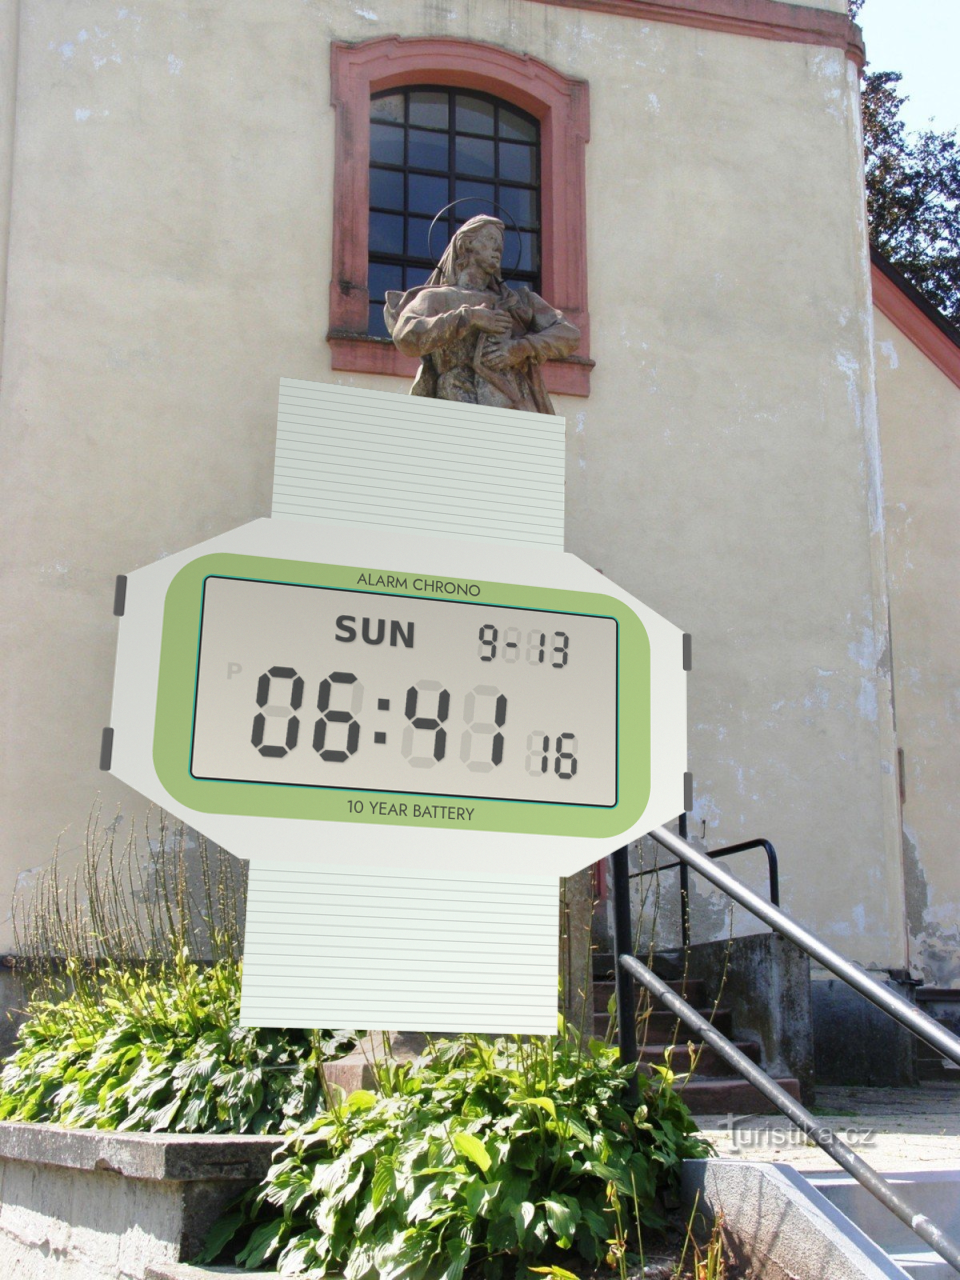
{"hour": 6, "minute": 41, "second": 16}
